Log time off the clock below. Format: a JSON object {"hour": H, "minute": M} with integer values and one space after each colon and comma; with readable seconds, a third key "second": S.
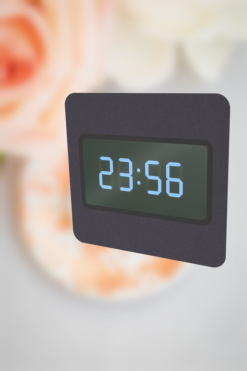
{"hour": 23, "minute": 56}
